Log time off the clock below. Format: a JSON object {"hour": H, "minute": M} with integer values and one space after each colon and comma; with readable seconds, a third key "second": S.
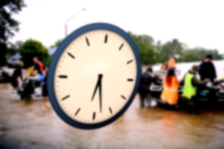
{"hour": 6, "minute": 28}
